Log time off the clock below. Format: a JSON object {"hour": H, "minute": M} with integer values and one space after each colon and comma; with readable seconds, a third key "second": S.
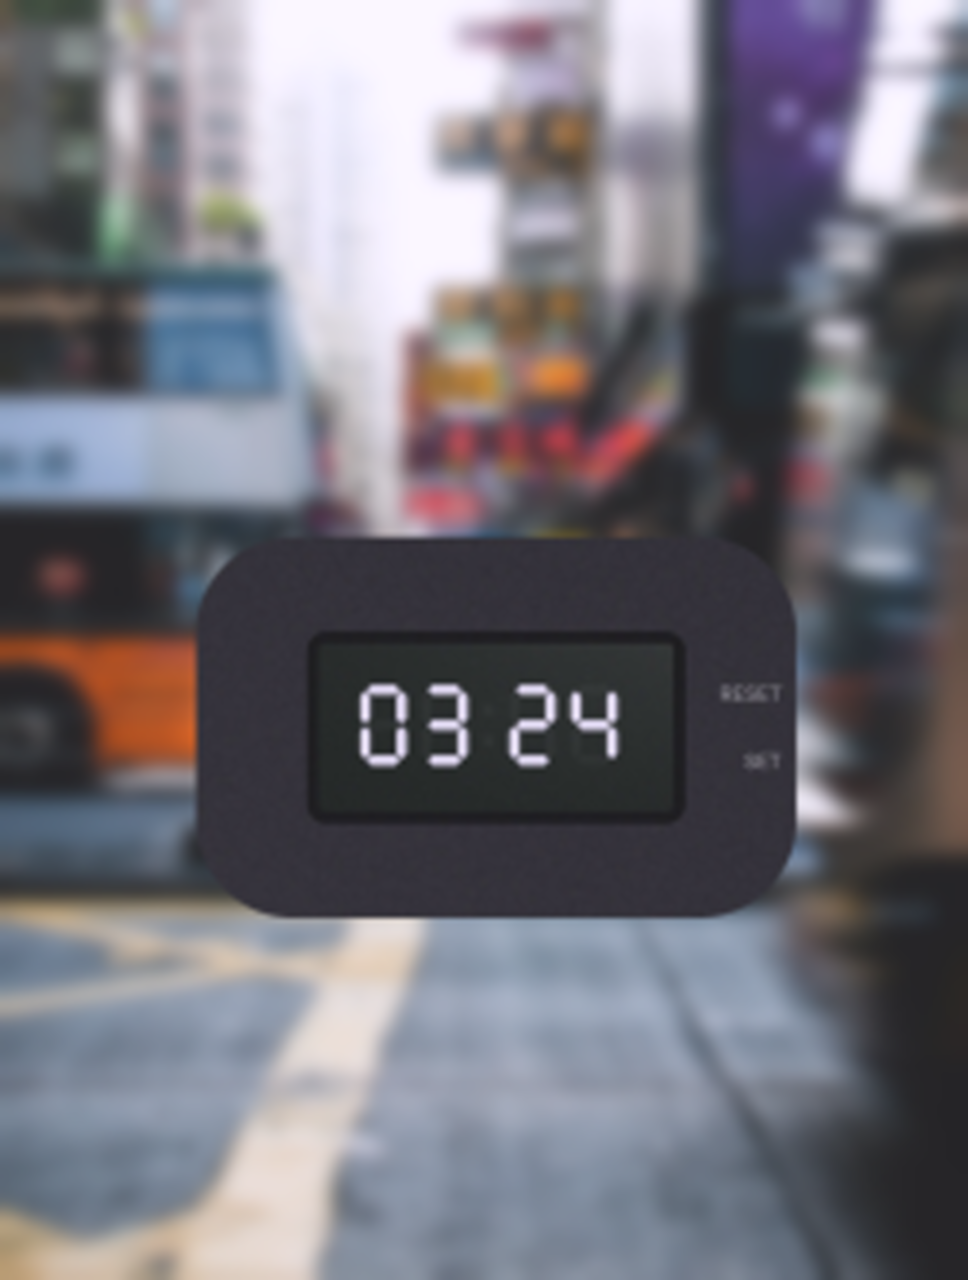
{"hour": 3, "minute": 24}
